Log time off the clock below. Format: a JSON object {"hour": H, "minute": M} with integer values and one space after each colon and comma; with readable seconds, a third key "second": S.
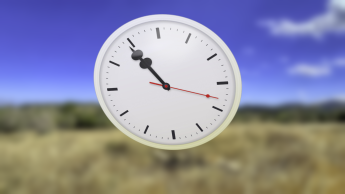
{"hour": 10, "minute": 54, "second": 18}
